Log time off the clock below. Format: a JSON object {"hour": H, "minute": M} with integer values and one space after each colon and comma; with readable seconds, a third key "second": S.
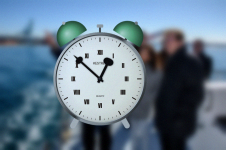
{"hour": 12, "minute": 52}
